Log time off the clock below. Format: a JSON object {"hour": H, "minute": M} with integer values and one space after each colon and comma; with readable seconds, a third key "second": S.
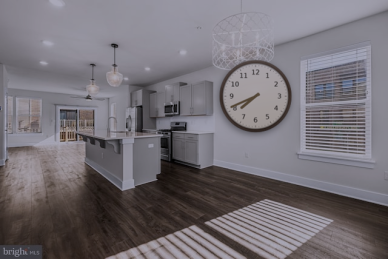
{"hour": 7, "minute": 41}
